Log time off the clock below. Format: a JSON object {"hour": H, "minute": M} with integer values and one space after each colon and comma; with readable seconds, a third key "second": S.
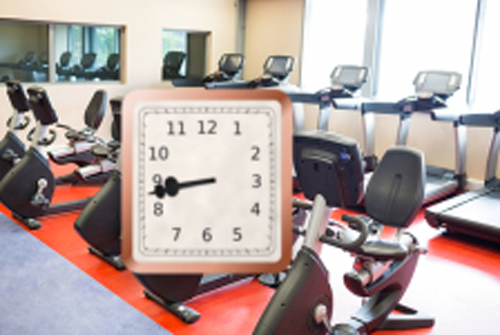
{"hour": 8, "minute": 43}
